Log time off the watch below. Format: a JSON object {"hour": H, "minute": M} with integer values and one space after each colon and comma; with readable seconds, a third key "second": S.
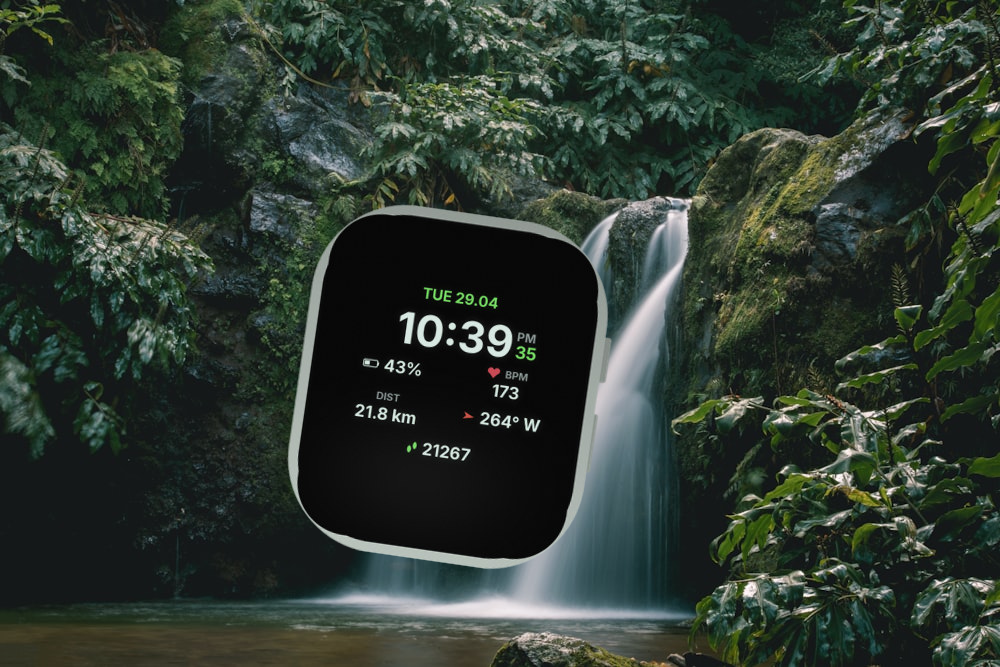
{"hour": 10, "minute": 39, "second": 35}
